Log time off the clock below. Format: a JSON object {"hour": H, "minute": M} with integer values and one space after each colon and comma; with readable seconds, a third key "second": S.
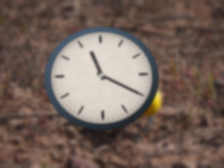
{"hour": 11, "minute": 20}
